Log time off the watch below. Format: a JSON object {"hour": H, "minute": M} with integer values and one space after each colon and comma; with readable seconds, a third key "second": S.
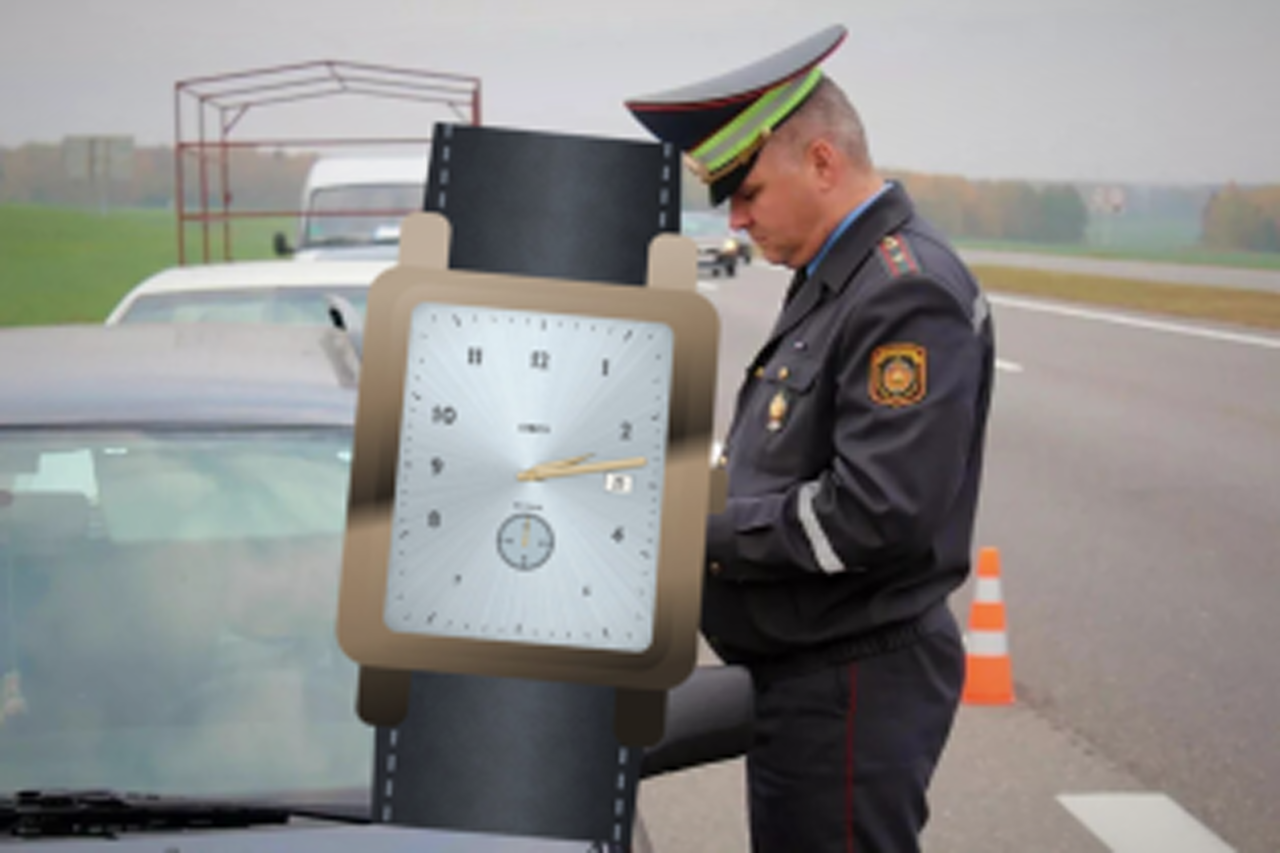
{"hour": 2, "minute": 13}
